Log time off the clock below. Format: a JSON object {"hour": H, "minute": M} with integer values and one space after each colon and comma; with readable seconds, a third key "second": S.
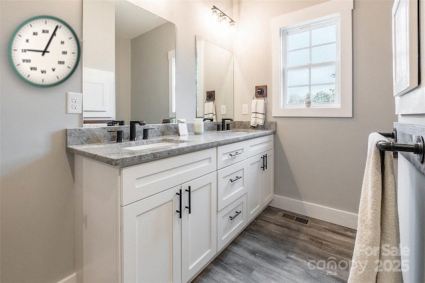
{"hour": 9, "minute": 4}
